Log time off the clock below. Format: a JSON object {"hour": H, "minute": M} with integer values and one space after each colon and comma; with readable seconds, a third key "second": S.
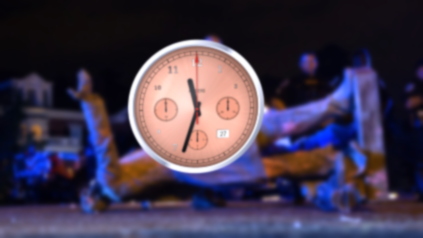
{"hour": 11, "minute": 33}
